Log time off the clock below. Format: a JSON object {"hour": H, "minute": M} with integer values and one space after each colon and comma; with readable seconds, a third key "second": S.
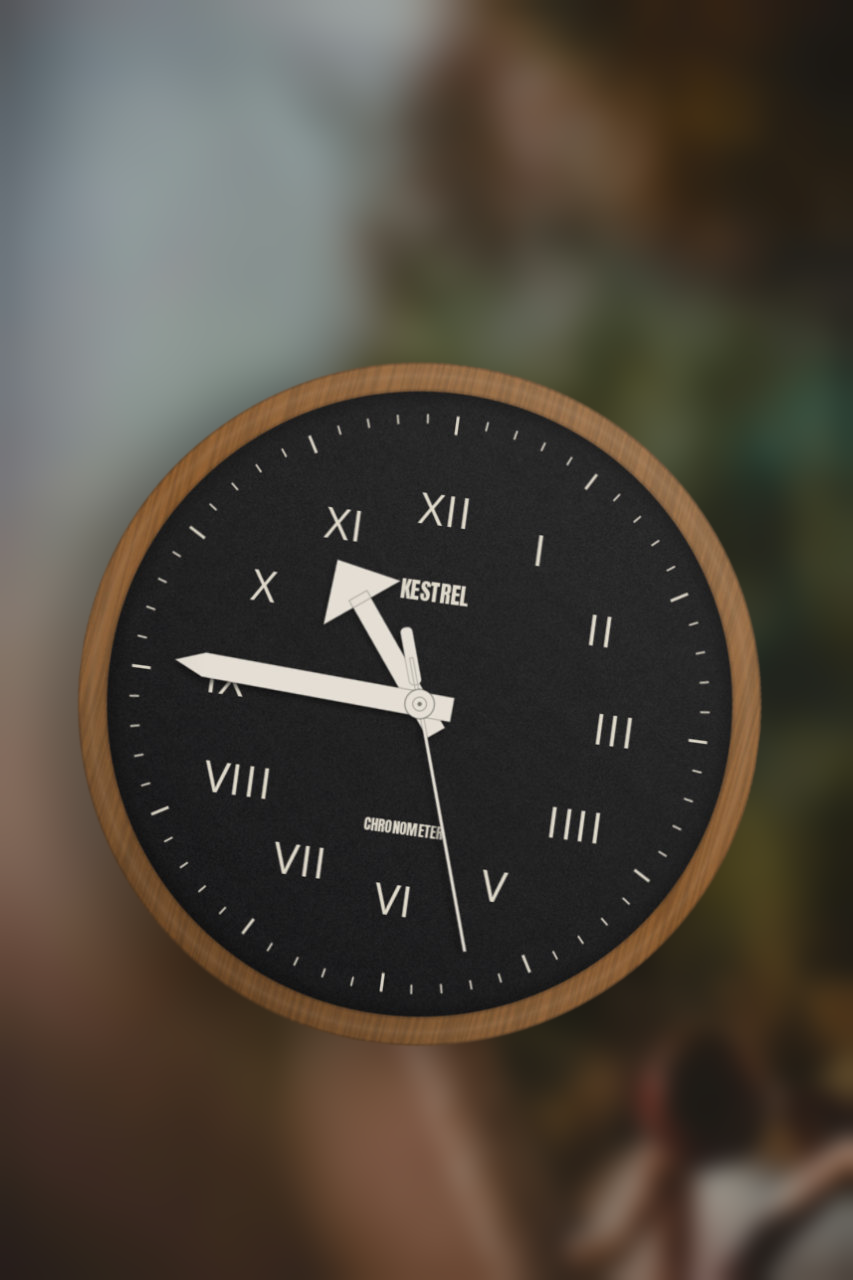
{"hour": 10, "minute": 45, "second": 27}
